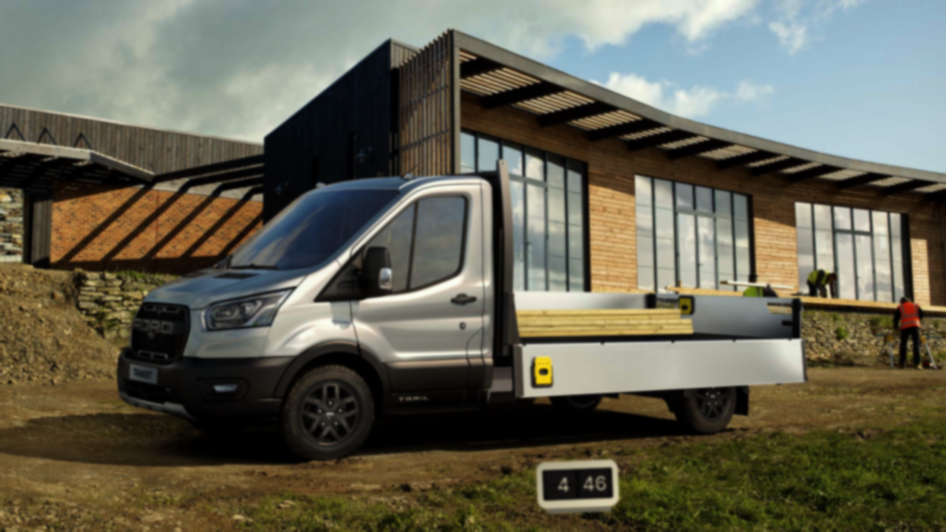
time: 4:46
